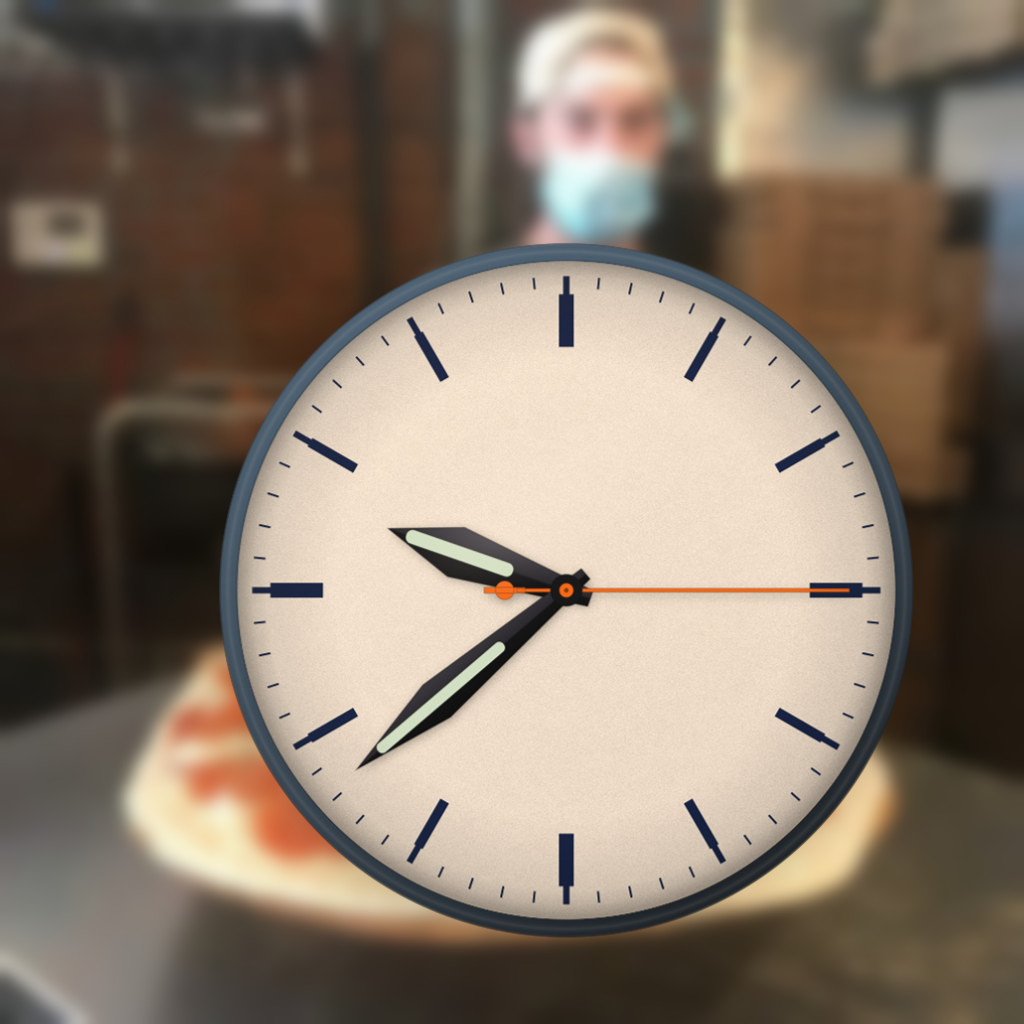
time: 9:38:15
